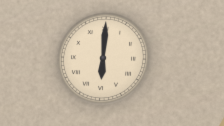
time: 6:00
